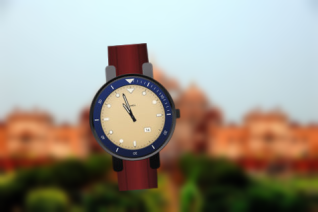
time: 10:57
